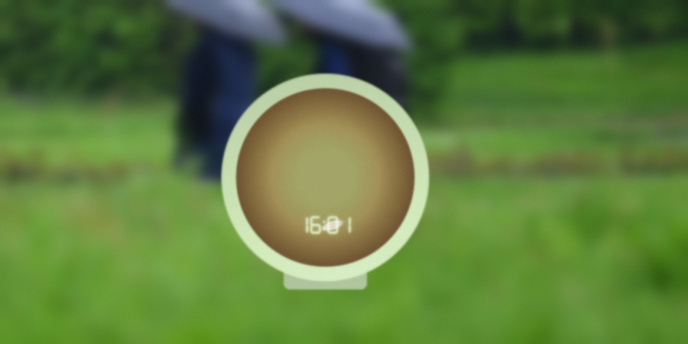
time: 16:01
